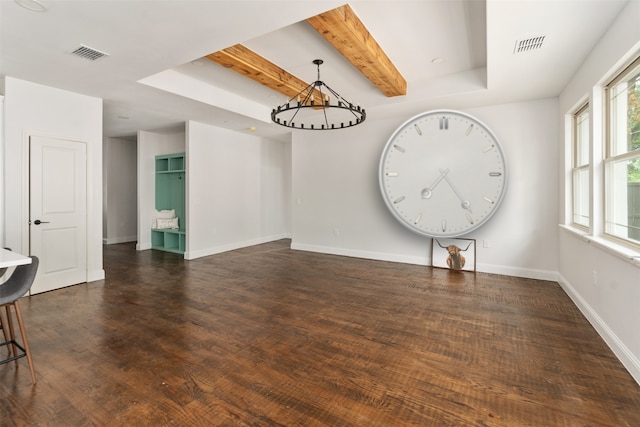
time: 7:24
